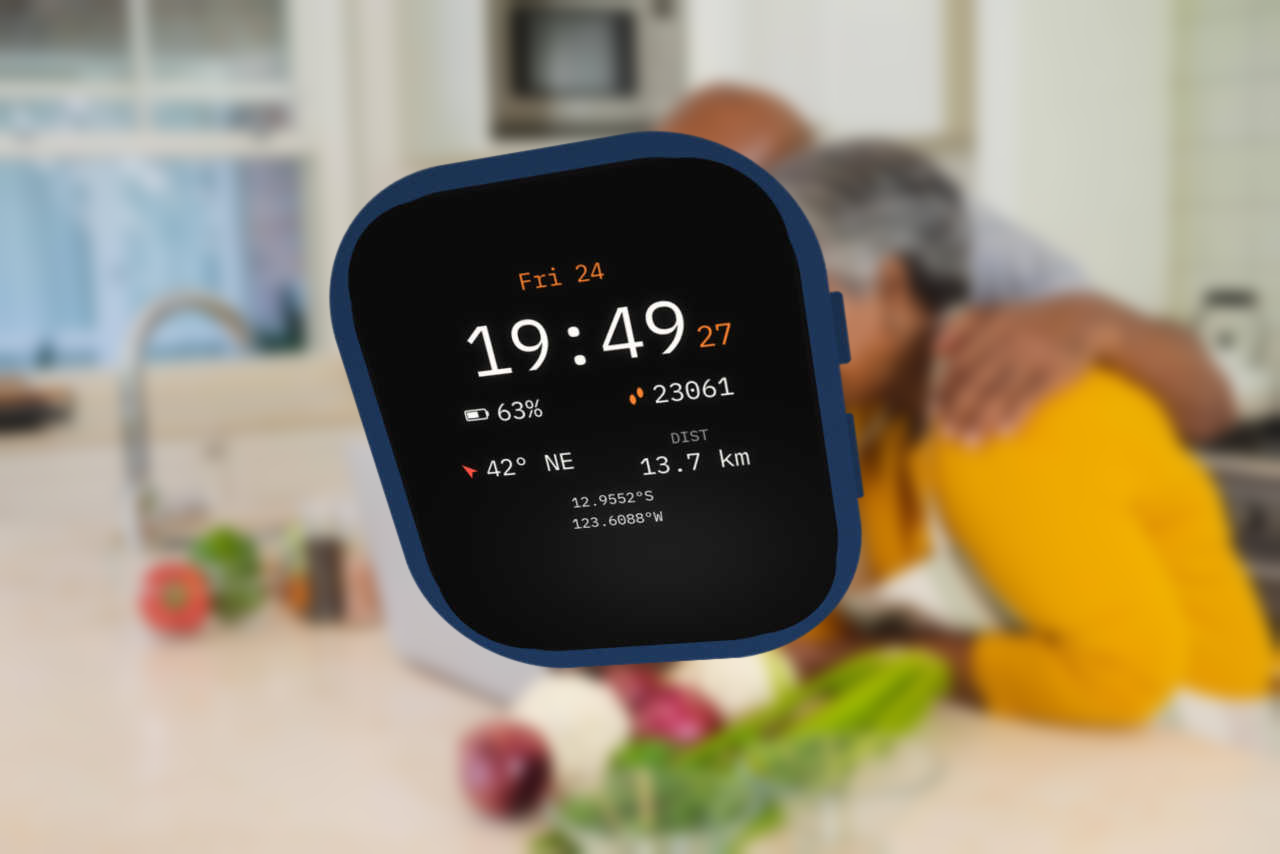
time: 19:49:27
